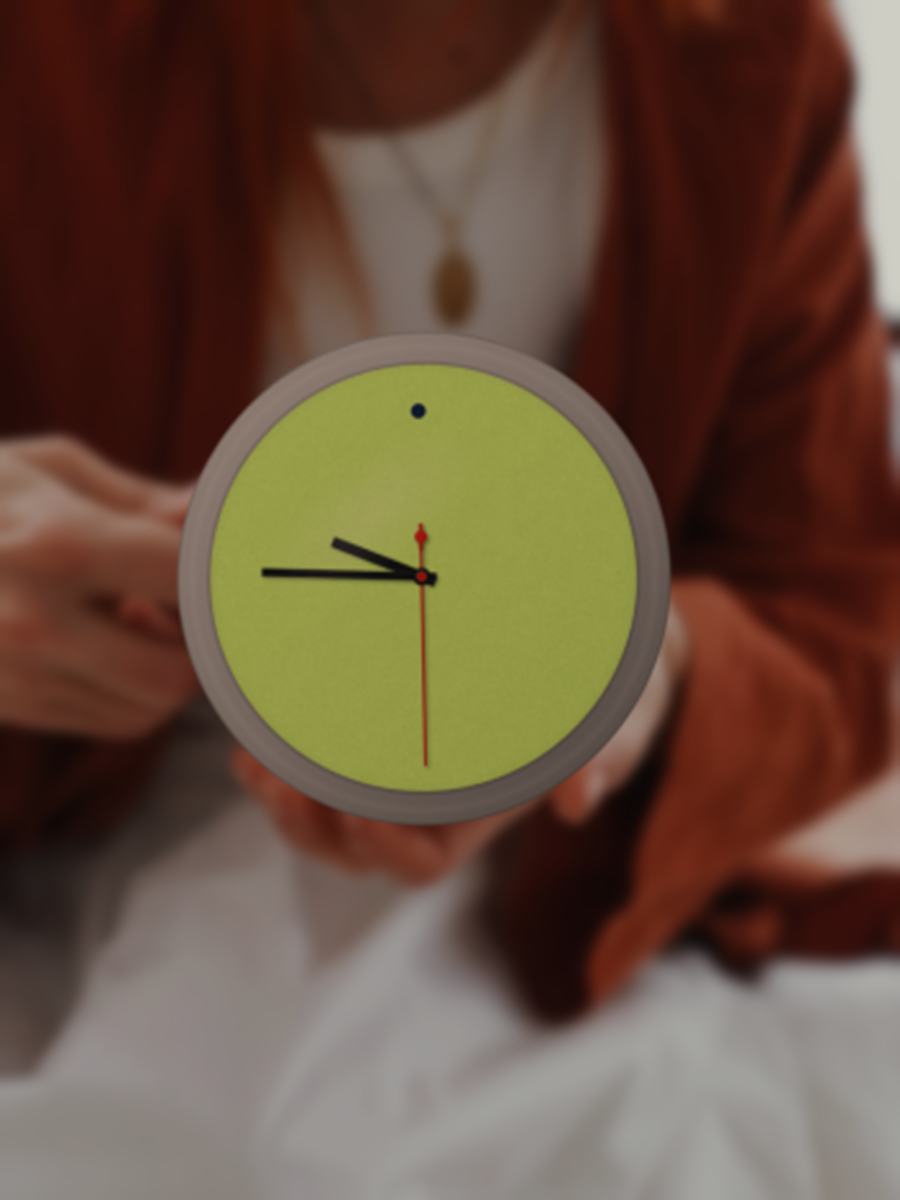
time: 9:45:30
